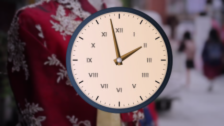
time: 1:58
